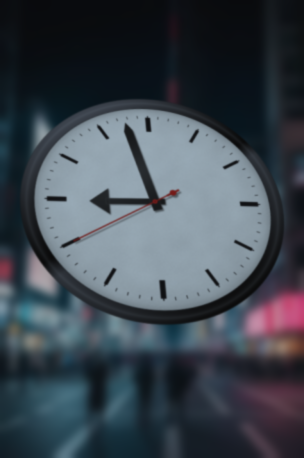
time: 8:57:40
